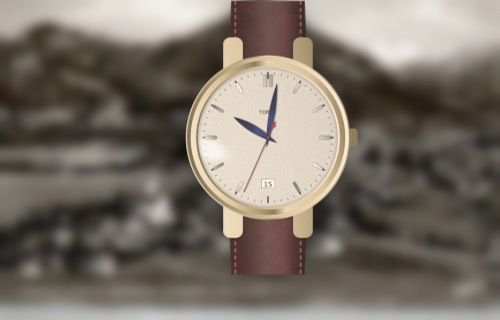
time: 10:01:34
